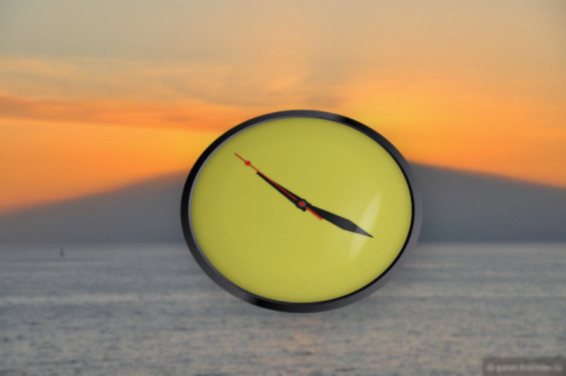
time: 10:19:52
